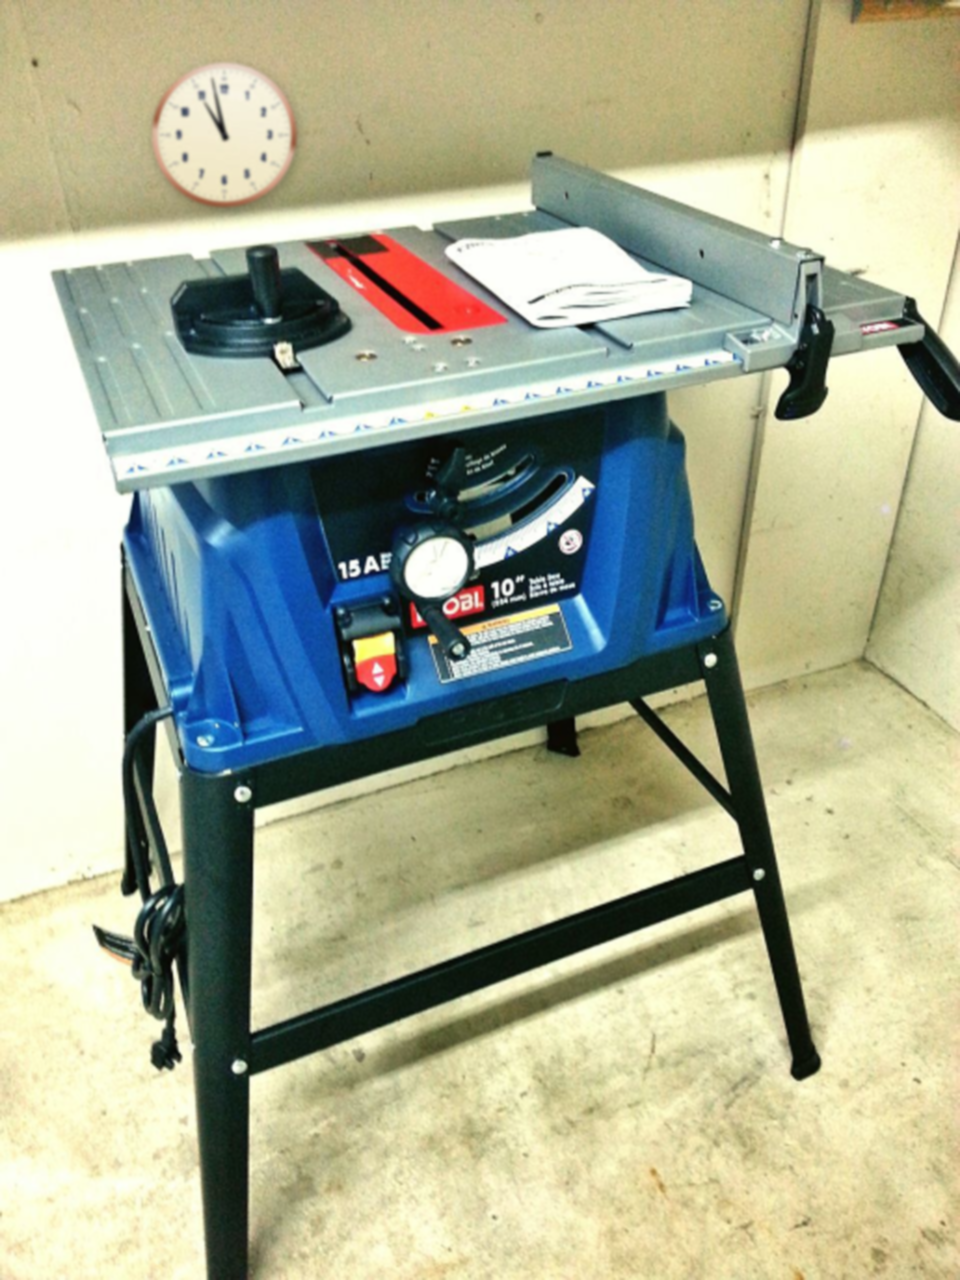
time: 10:58
